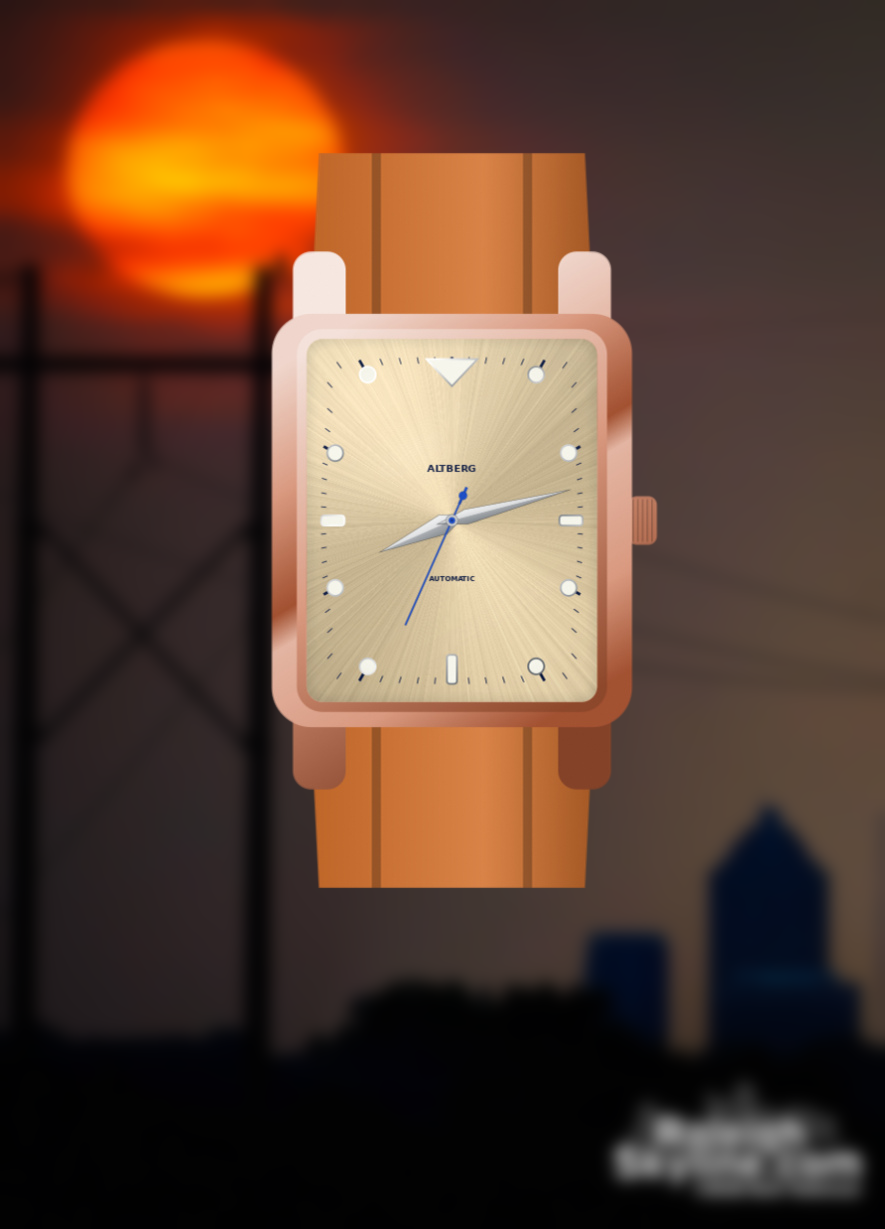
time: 8:12:34
